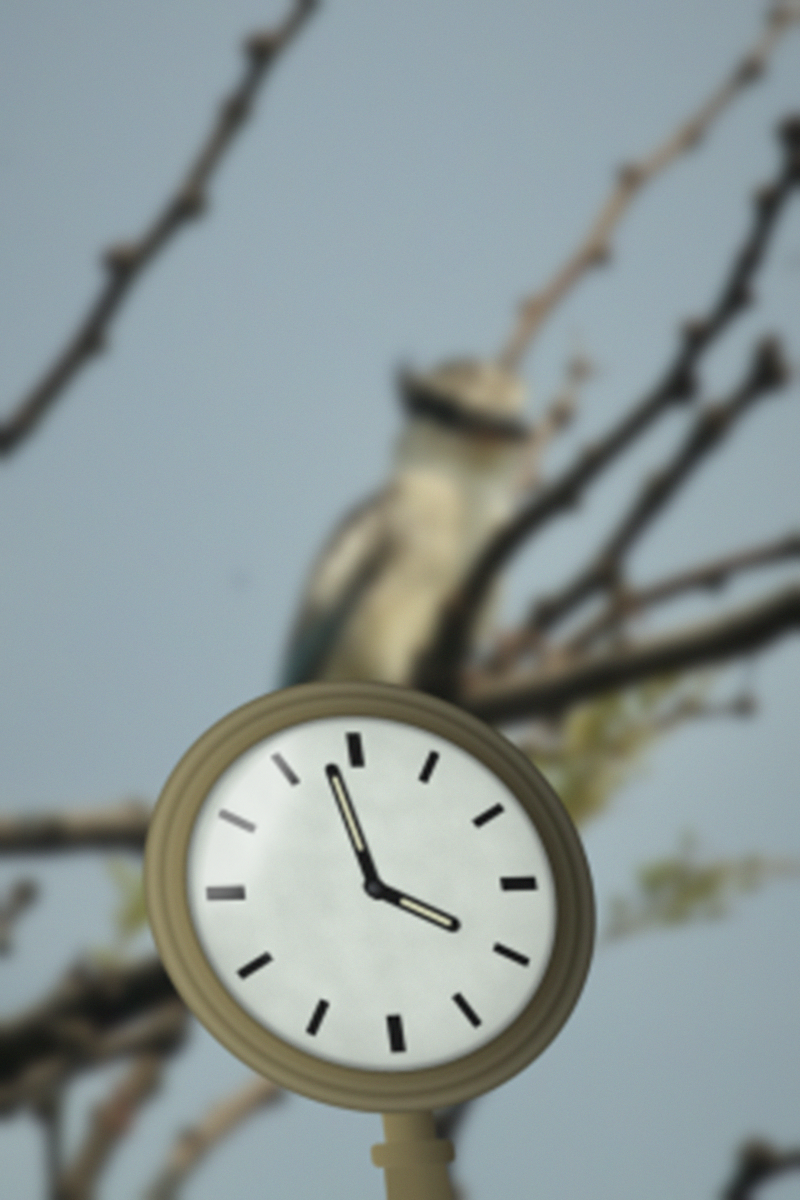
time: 3:58
